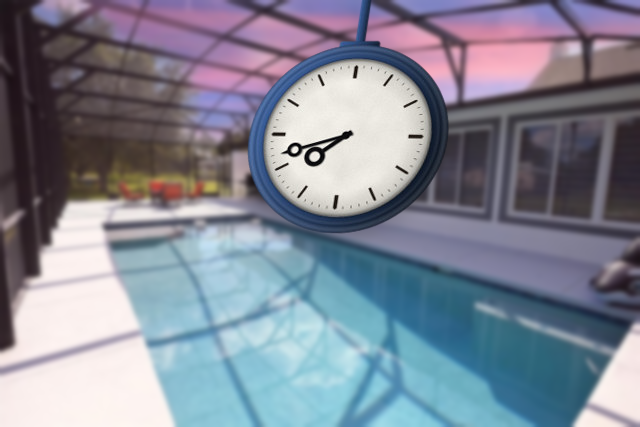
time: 7:42
